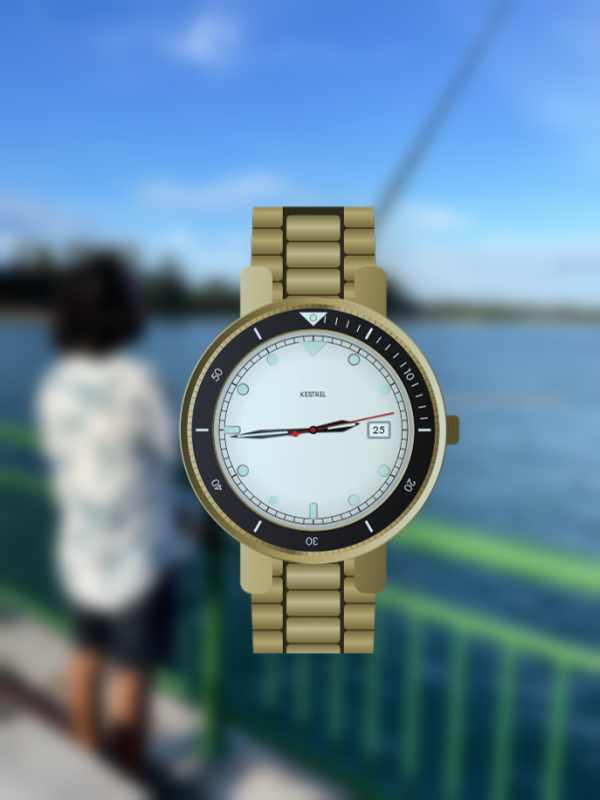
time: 2:44:13
